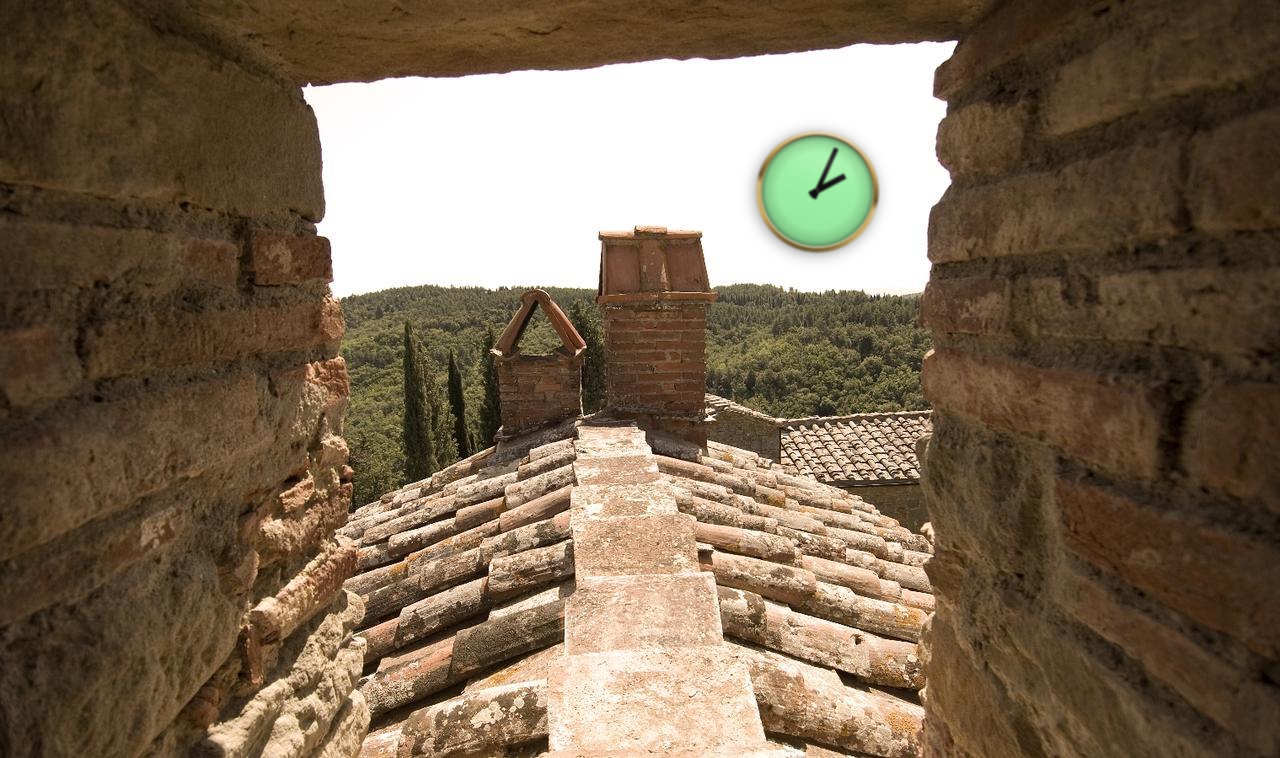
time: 2:04
